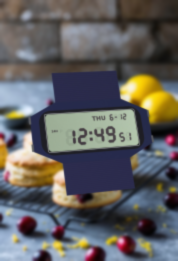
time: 12:49:51
